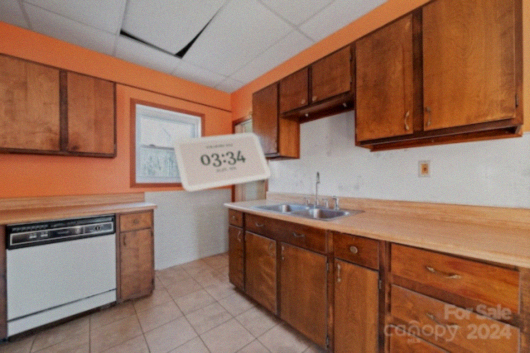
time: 3:34
